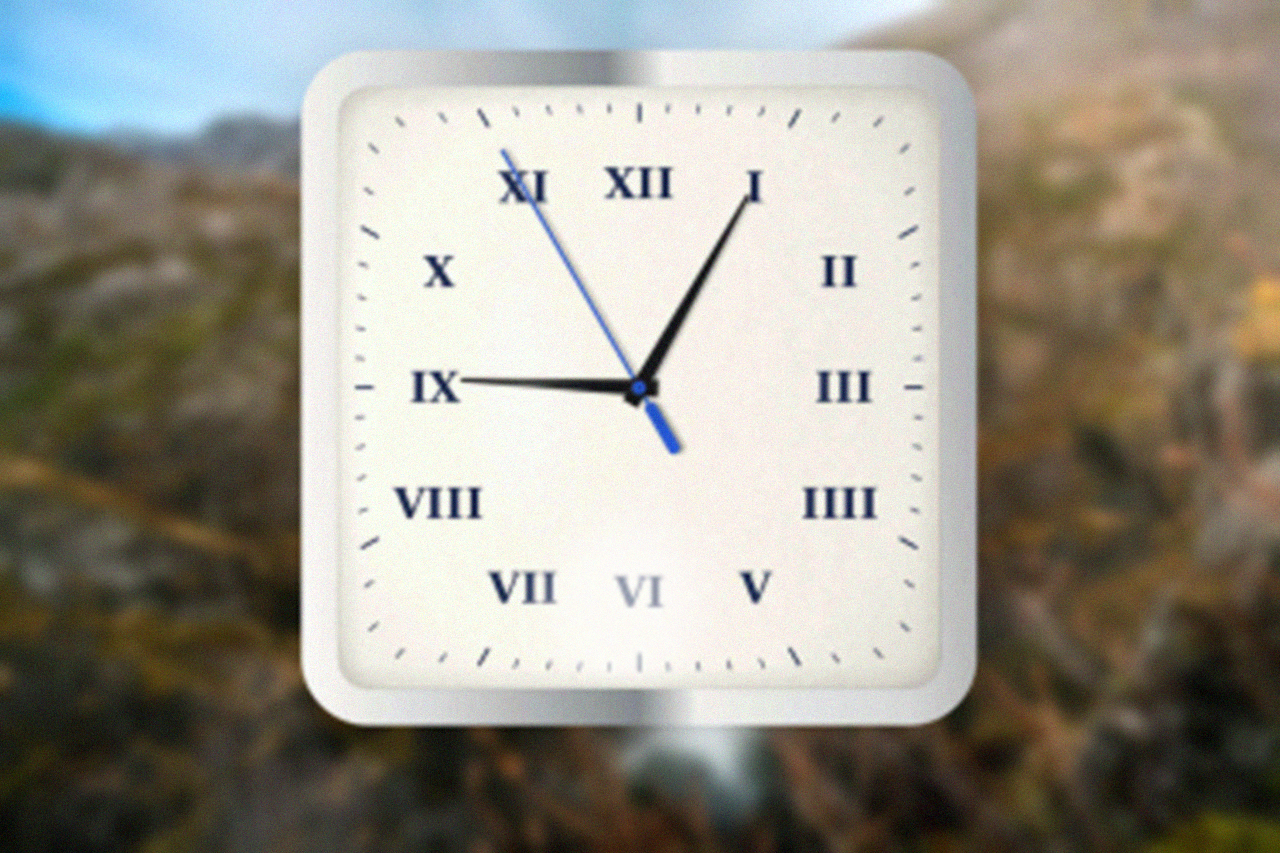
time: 9:04:55
